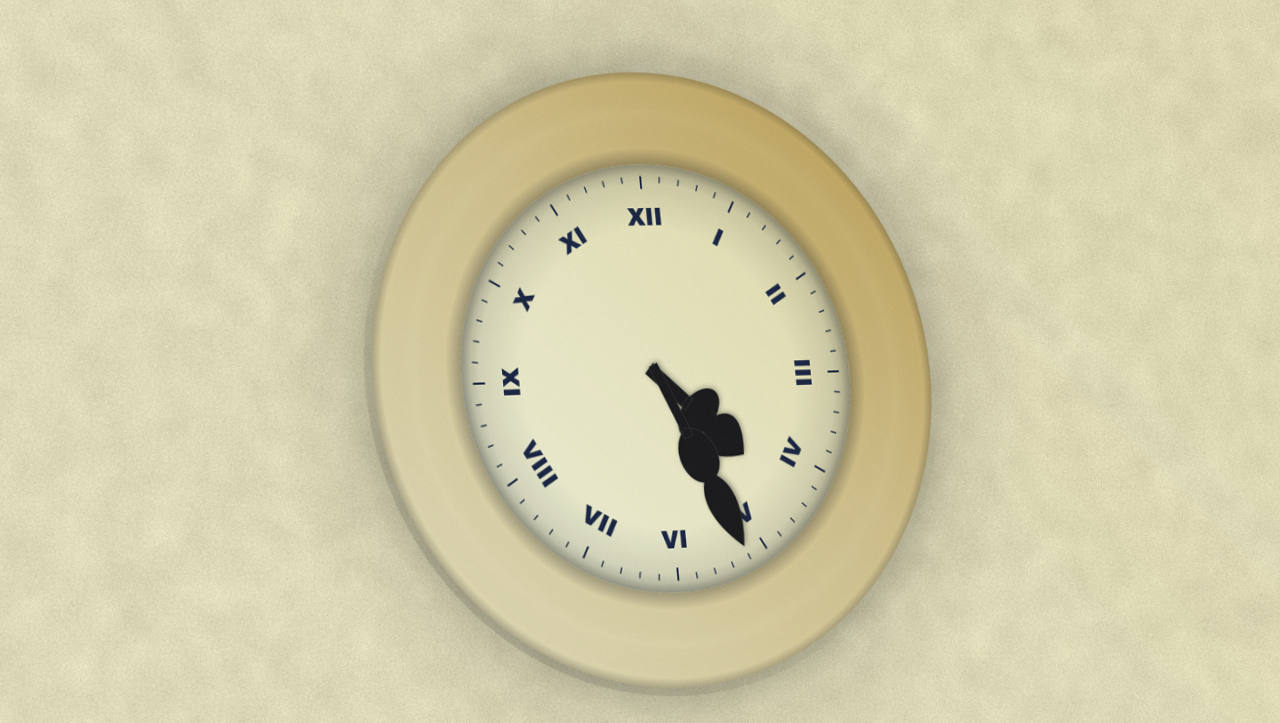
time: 4:26
